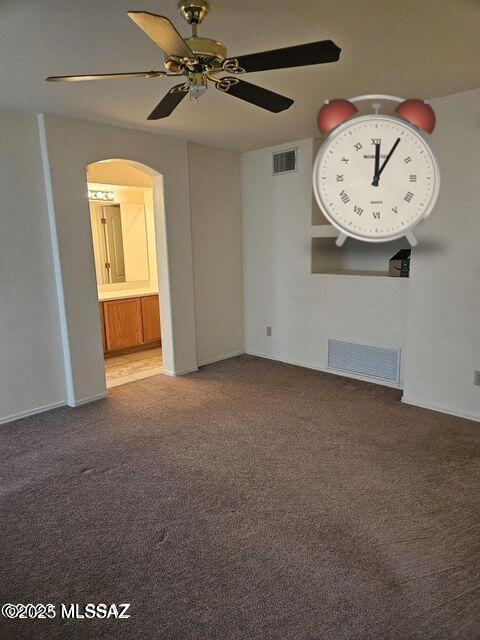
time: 12:05
